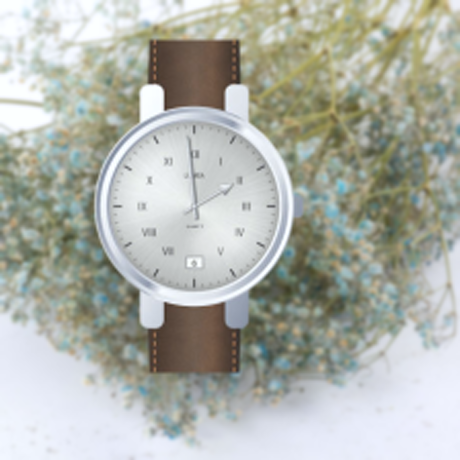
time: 1:59
